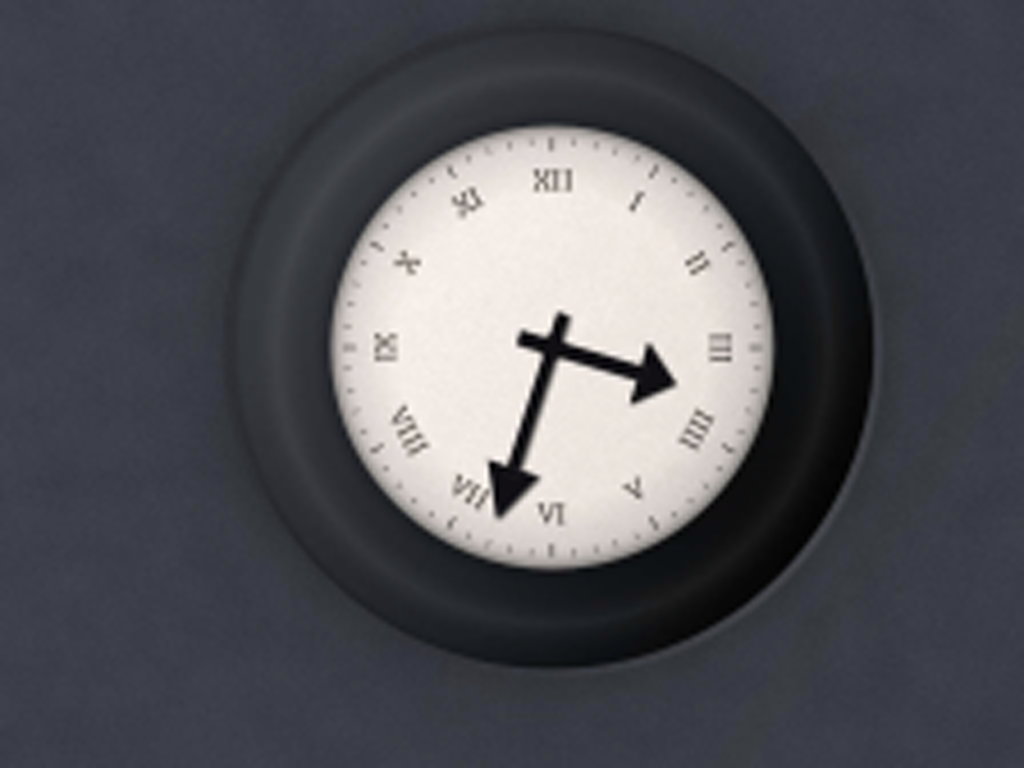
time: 3:33
